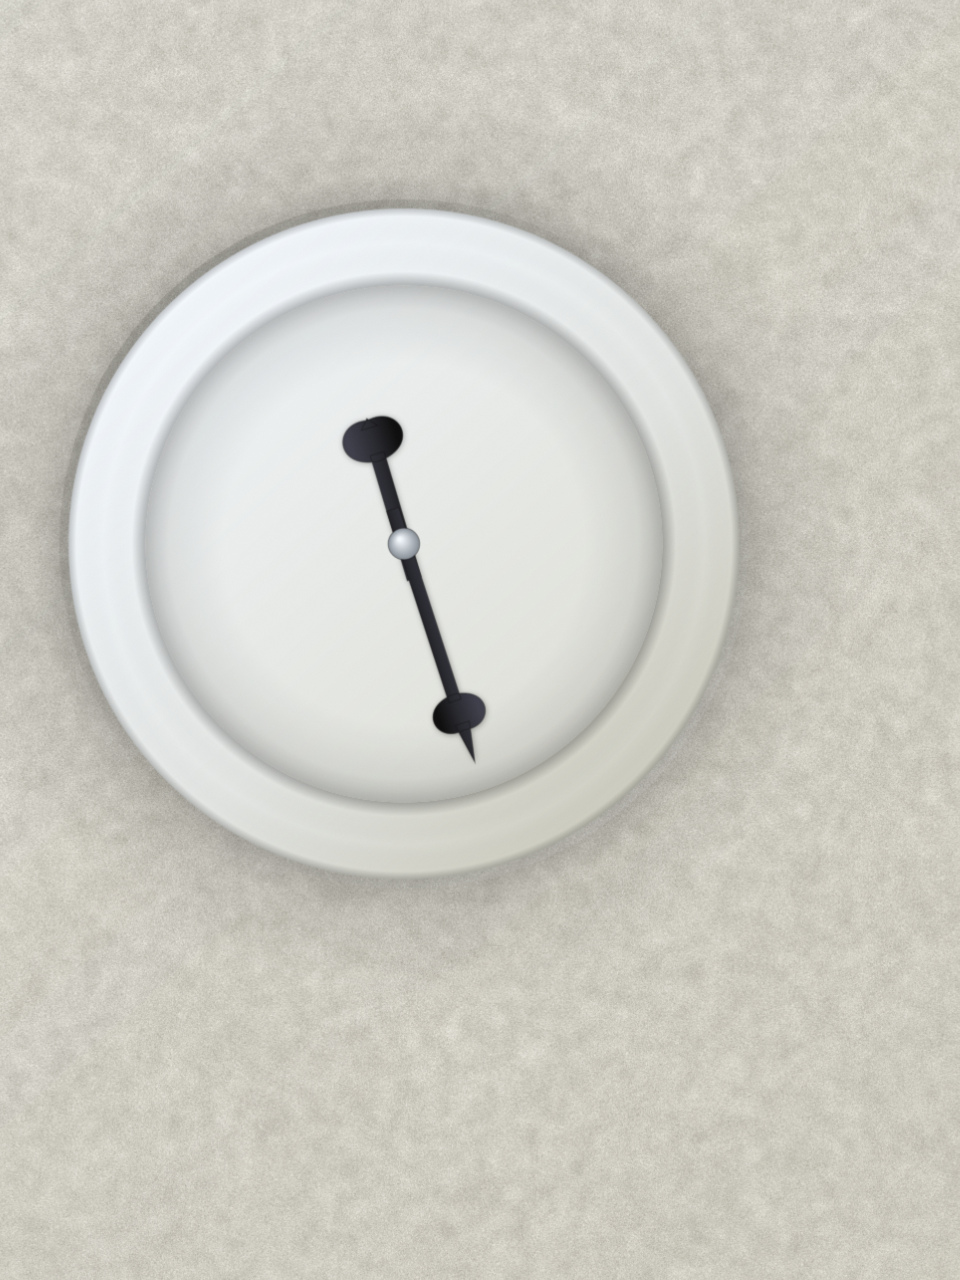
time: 11:27
